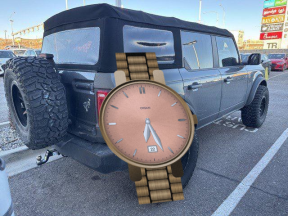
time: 6:27
